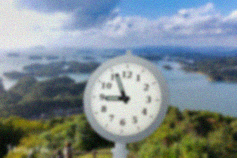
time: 8:56
